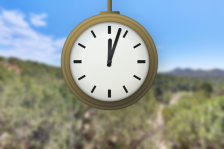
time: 12:03
